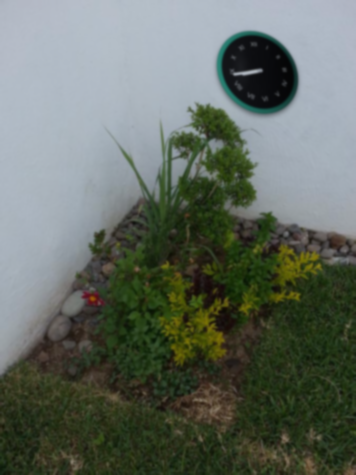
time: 8:44
